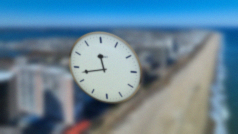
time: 11:43
